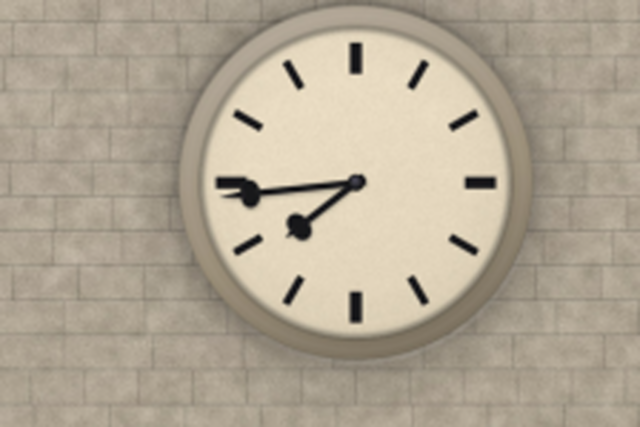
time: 7:44
